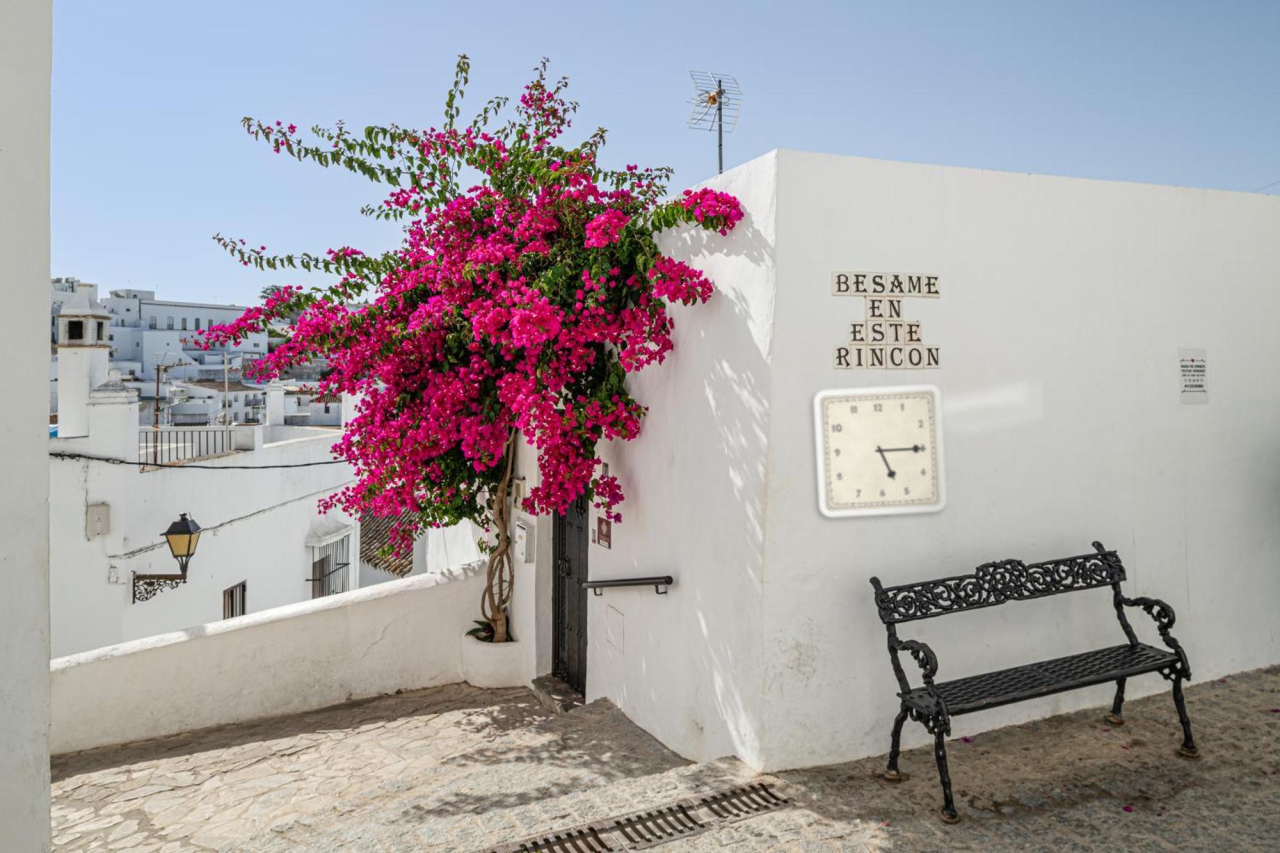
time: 5:15
